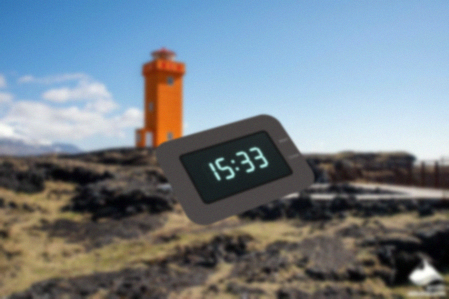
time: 15:33
